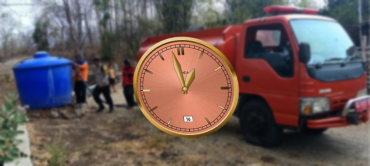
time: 12:58
